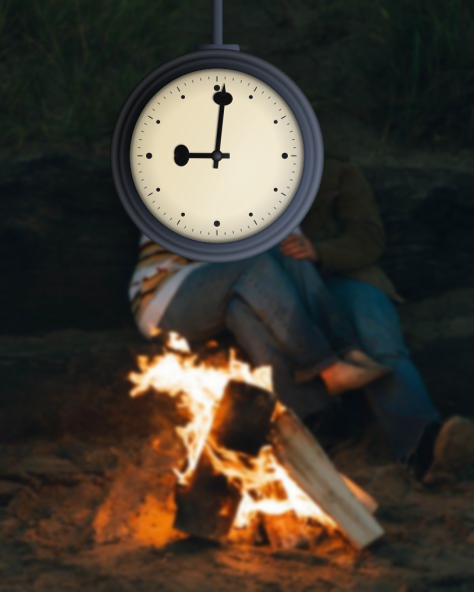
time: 9:01
